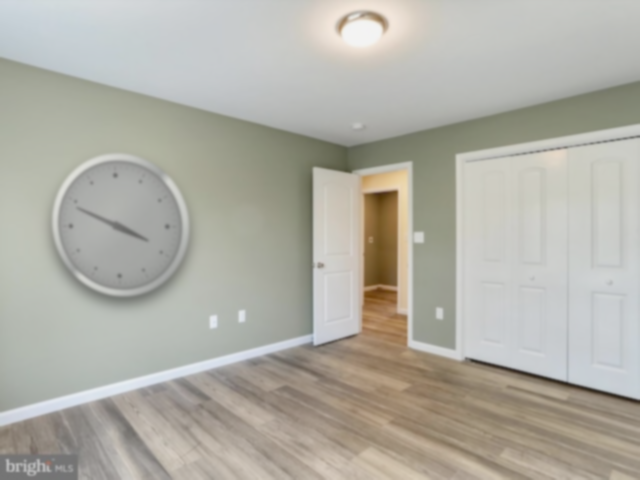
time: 3:49
